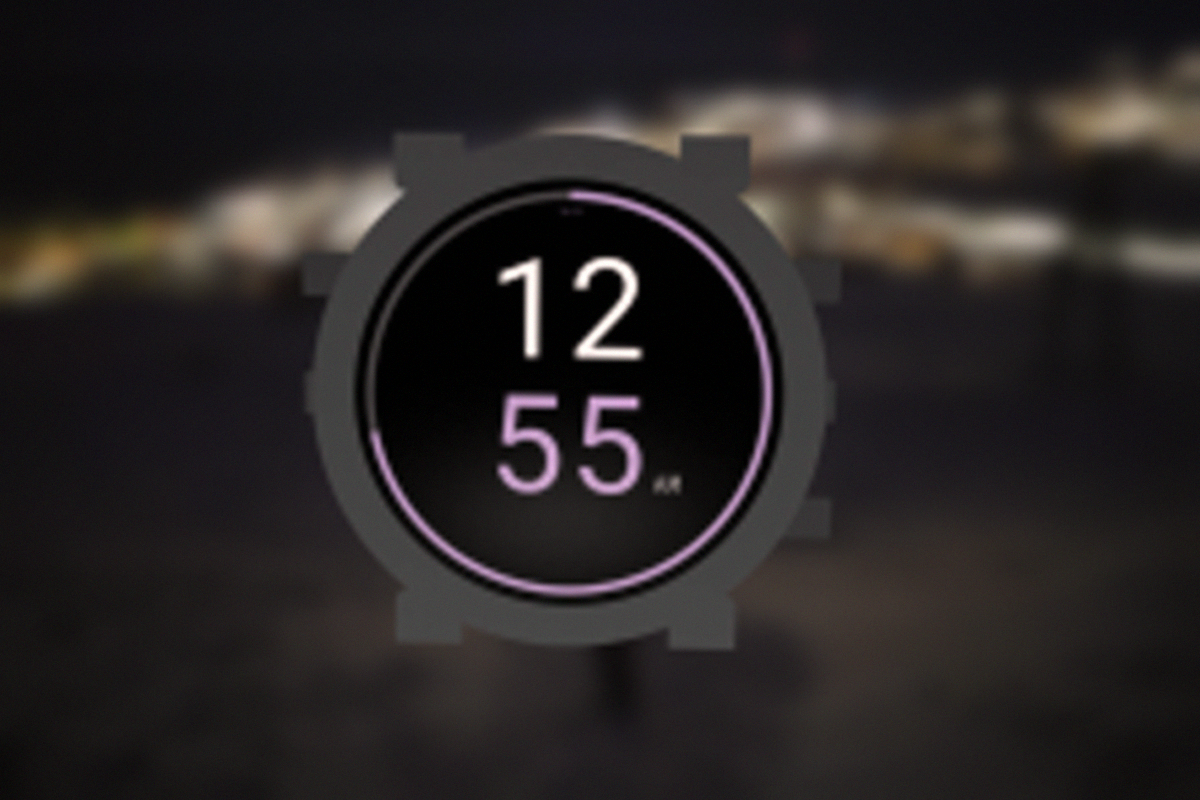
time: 12:55
